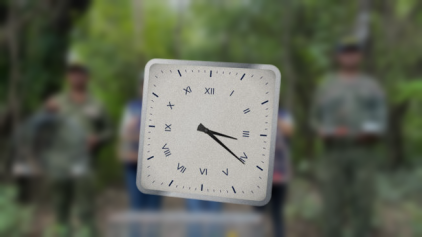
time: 3:21
